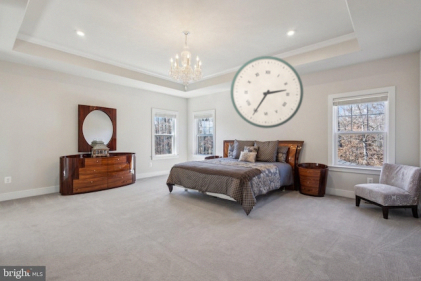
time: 2:35
